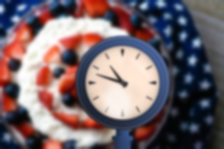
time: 10:48
